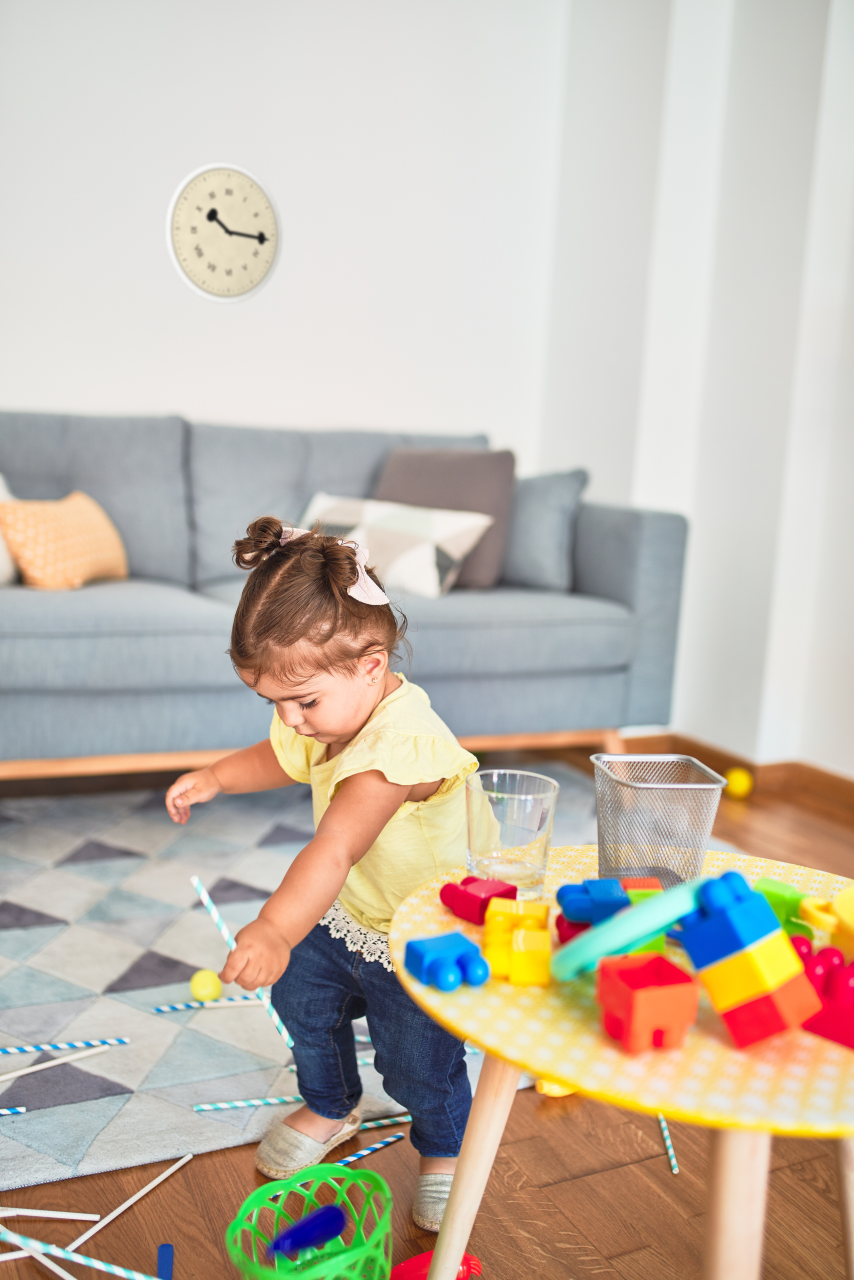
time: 10:16
